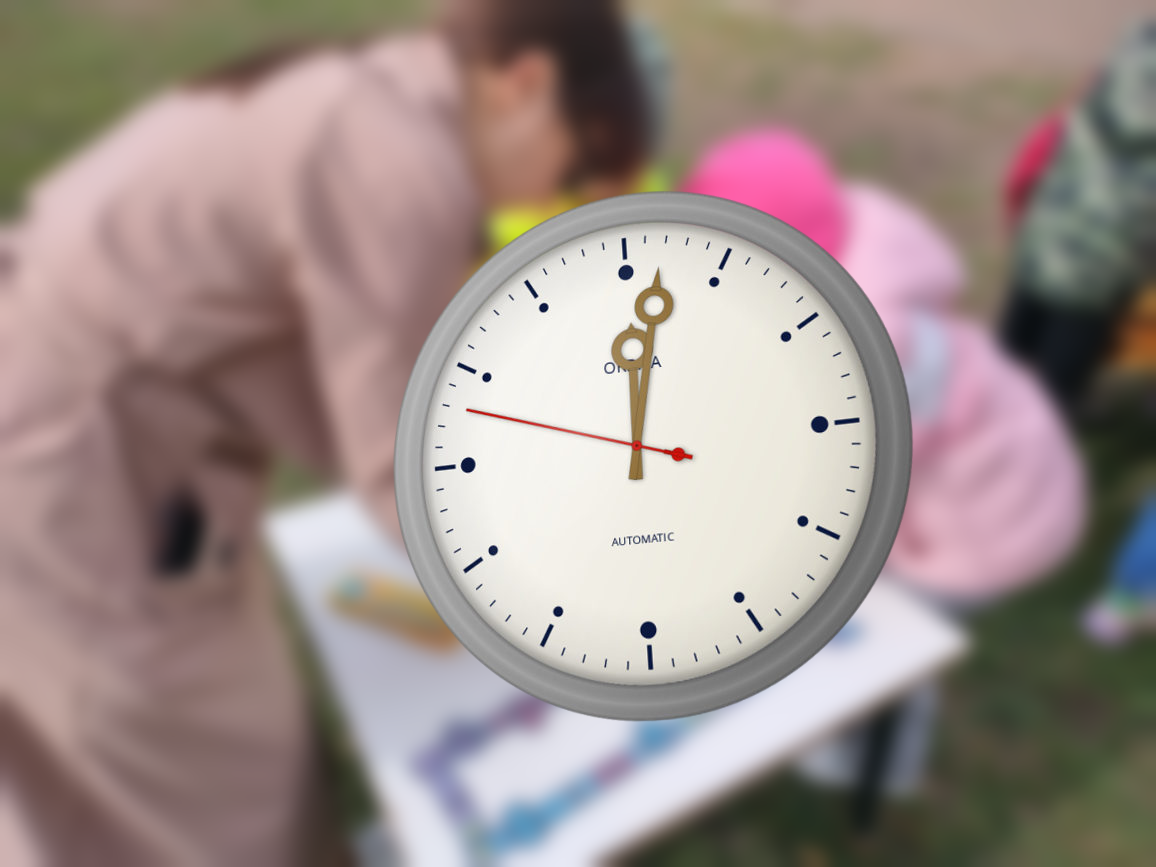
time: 12:01:48
